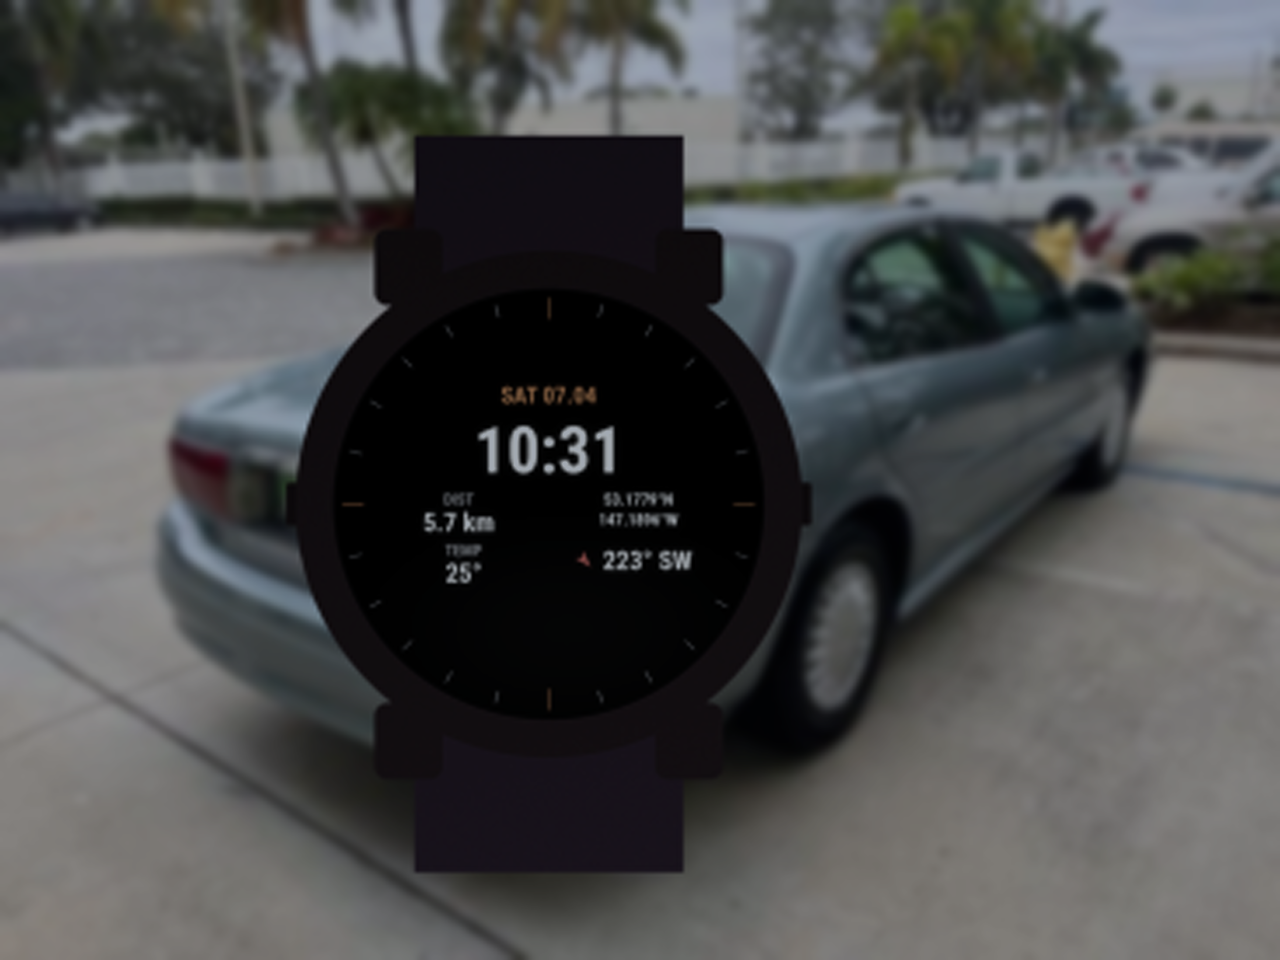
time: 10:31
